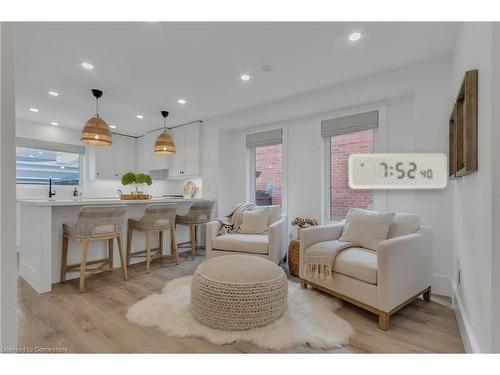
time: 7:52
